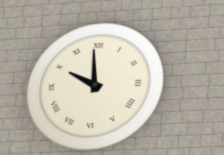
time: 9:59
